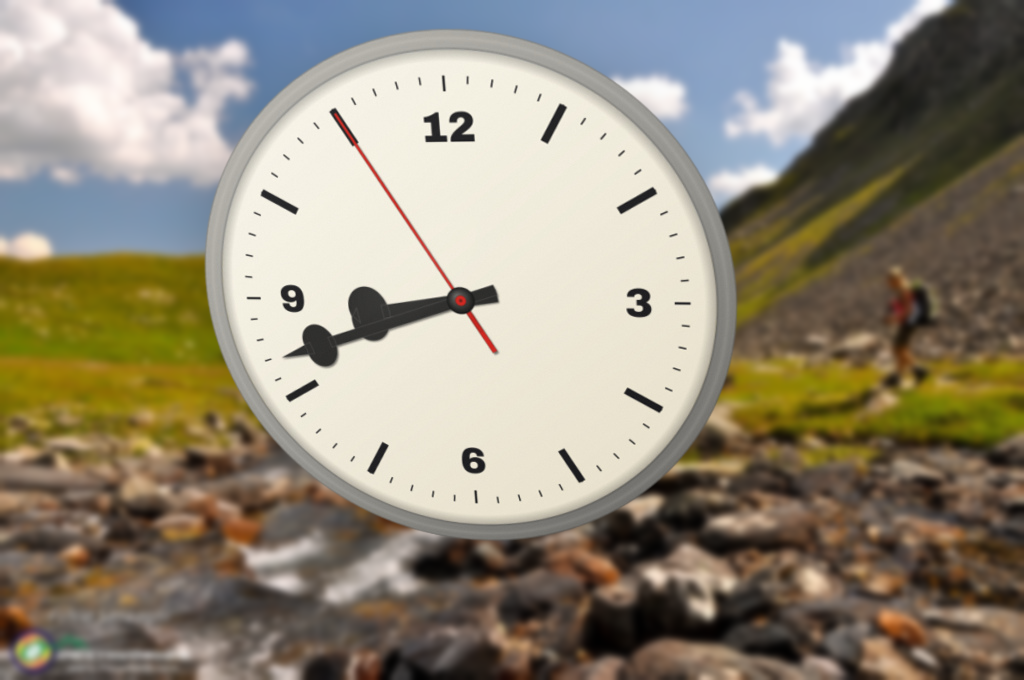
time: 8:41:55
